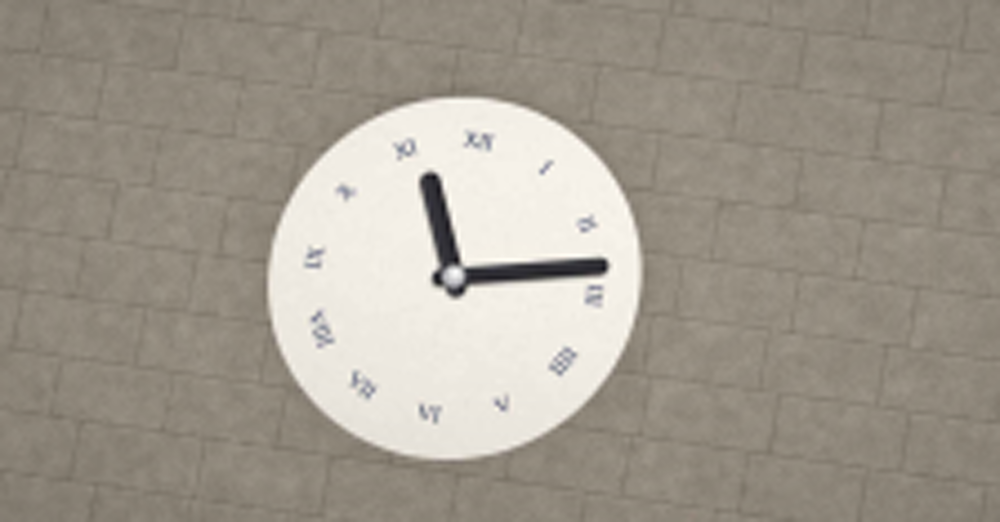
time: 11:13
